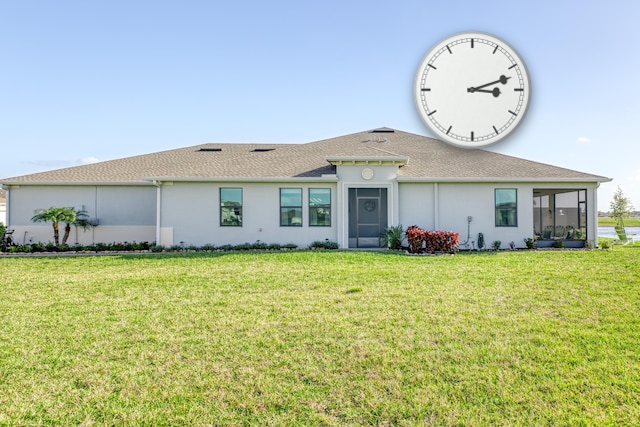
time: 3:12
